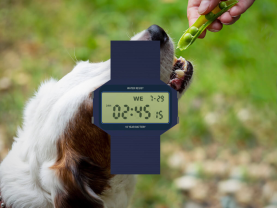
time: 2:45:15
